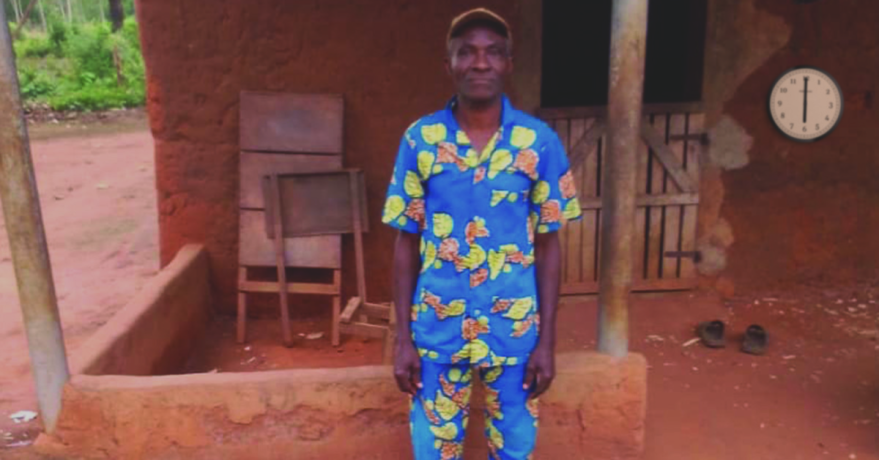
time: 6:00
